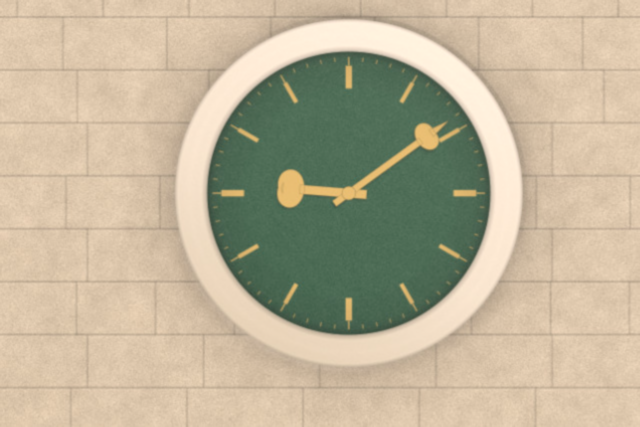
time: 9:09
